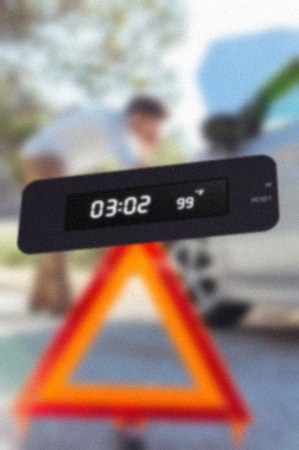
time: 3:02
